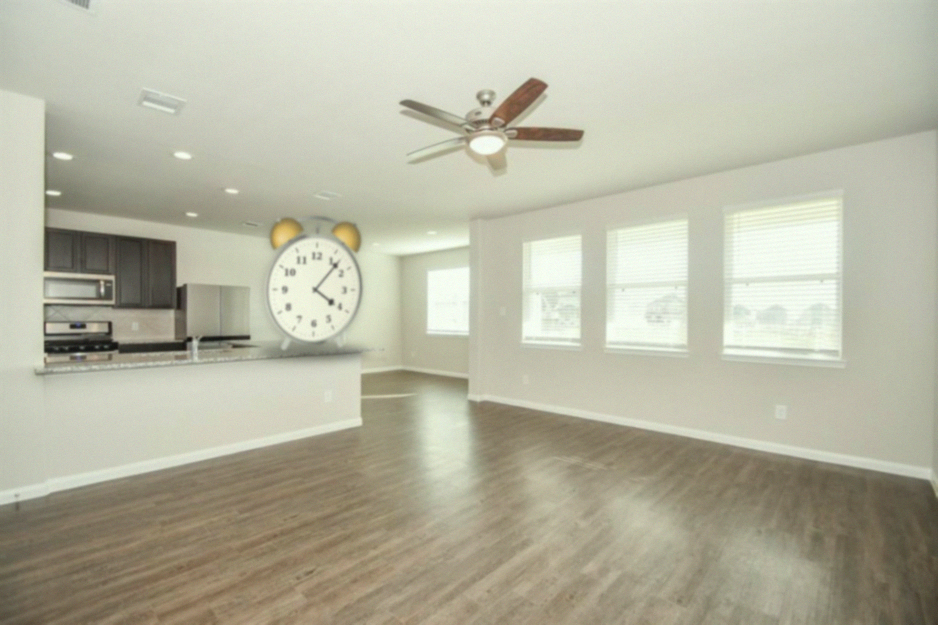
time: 4:07
